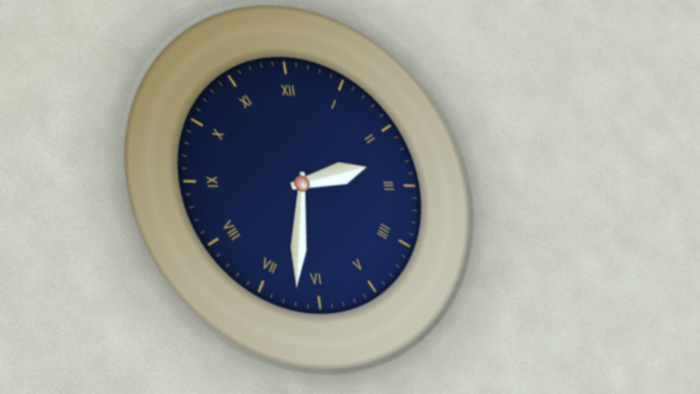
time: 2:32
